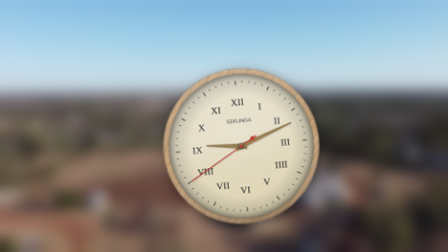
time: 9:11:40
